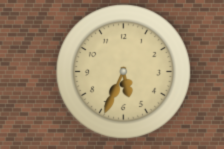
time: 5:34
